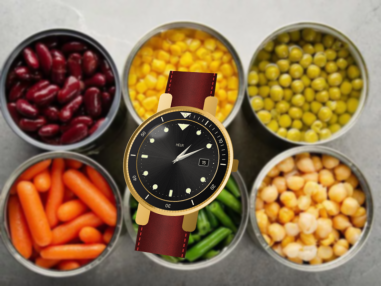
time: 1:10
